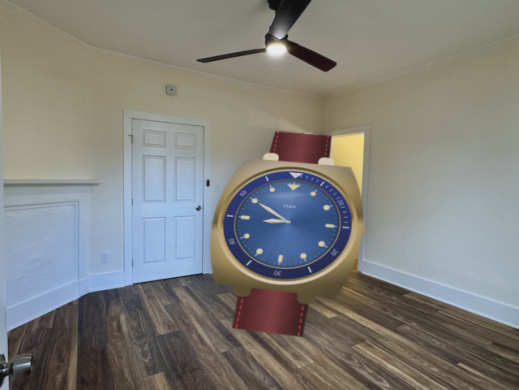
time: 8:50
